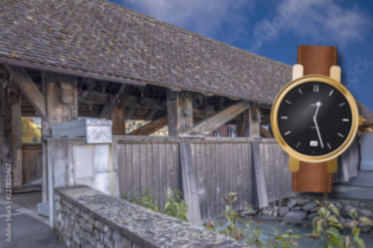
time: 12:27
